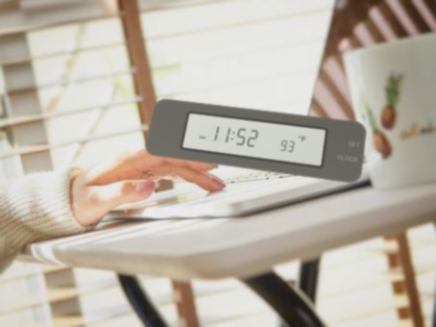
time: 11:52
